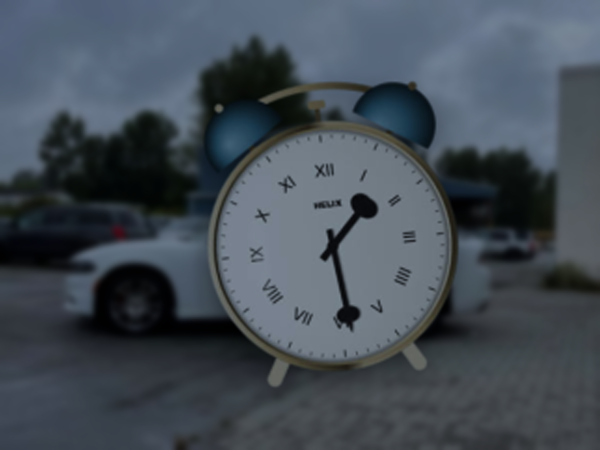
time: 1:29
